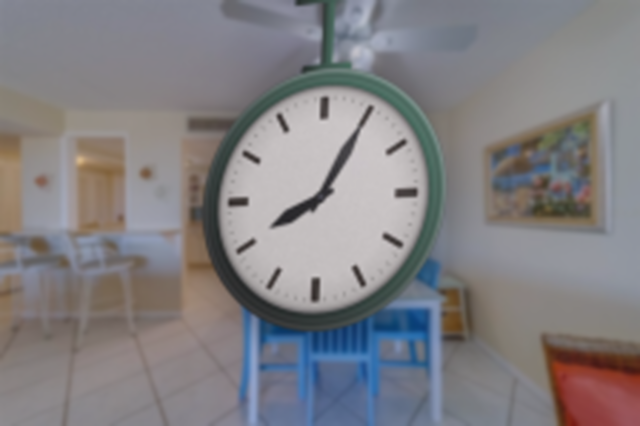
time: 8:05
